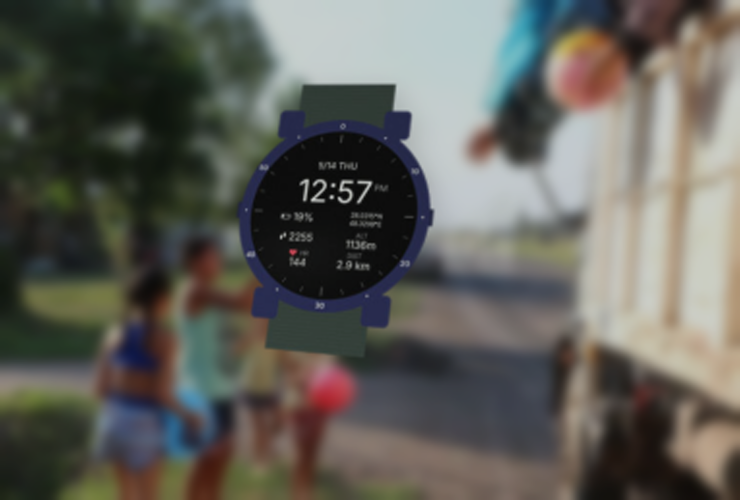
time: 12:57
